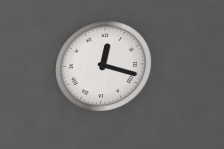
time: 12:18
